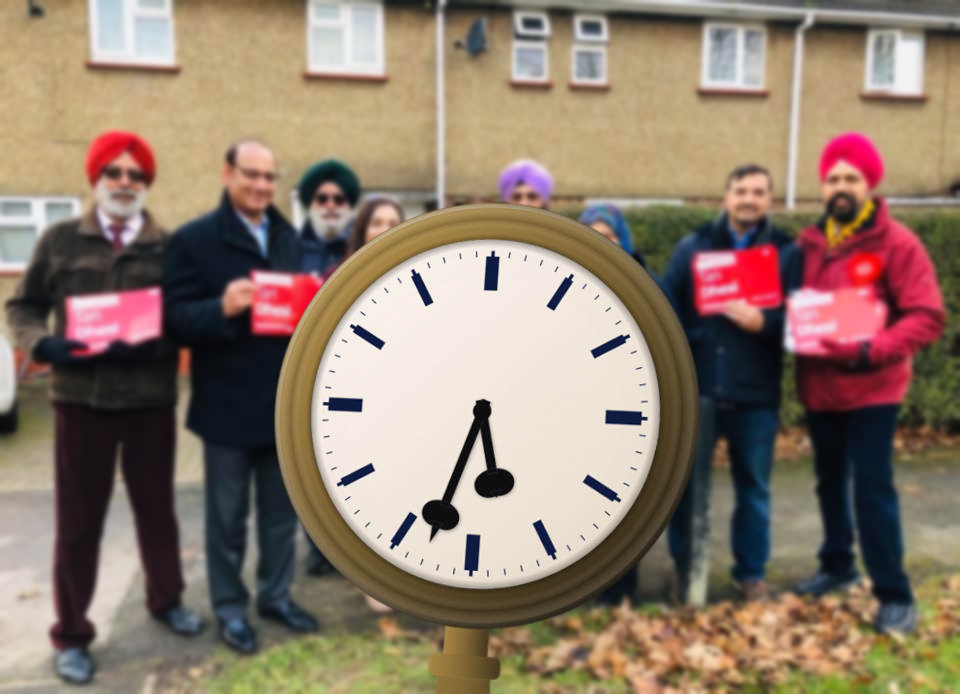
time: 5:33
